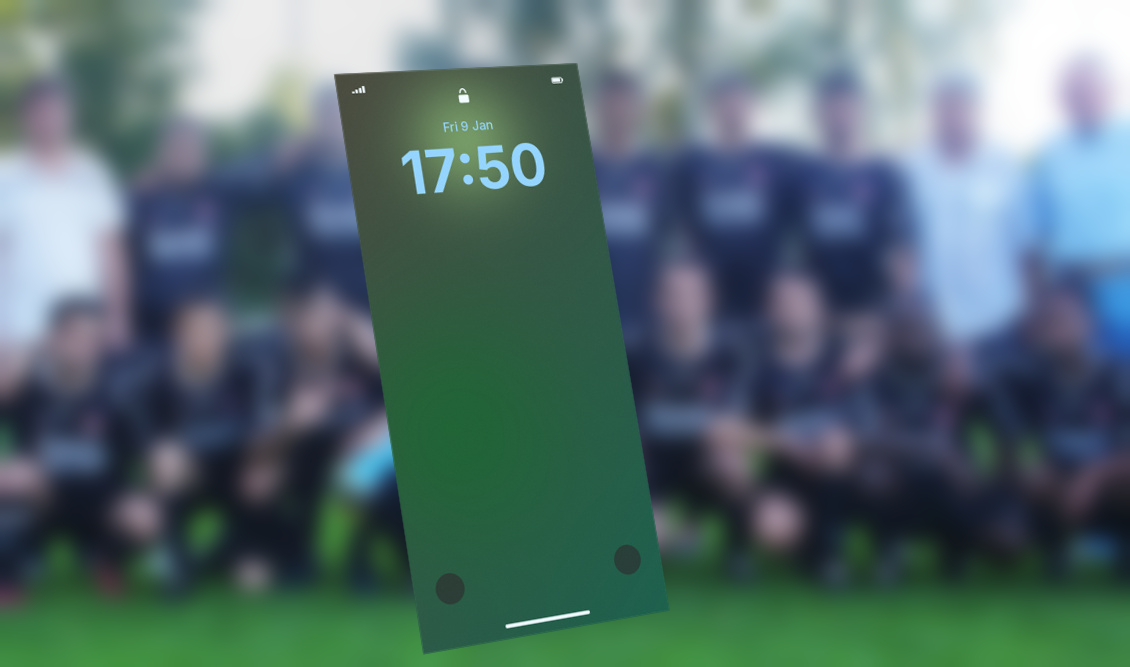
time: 17:50
